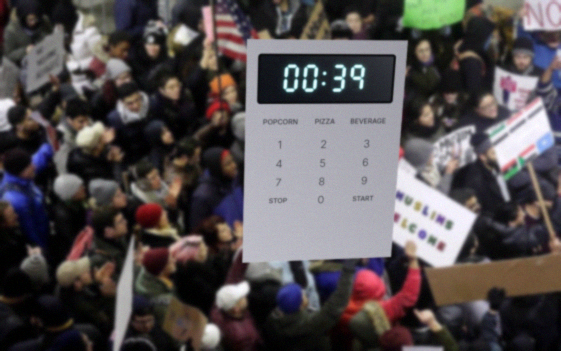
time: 0:39
